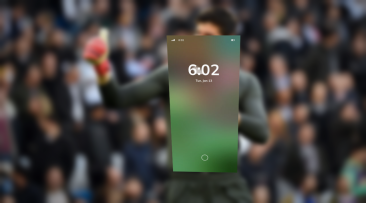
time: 6:02
